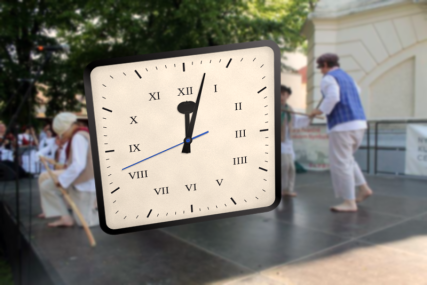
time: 12:02:42
